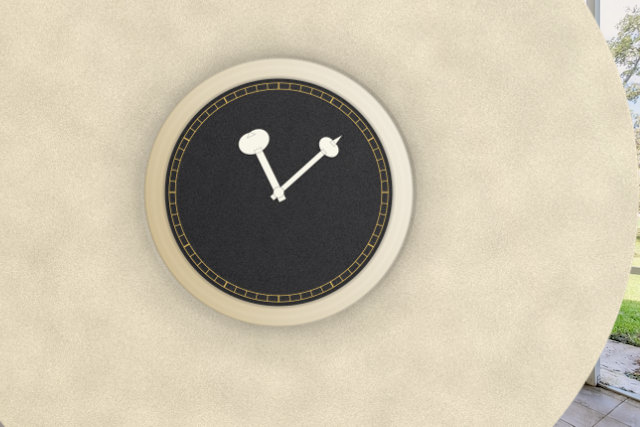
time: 11:08
